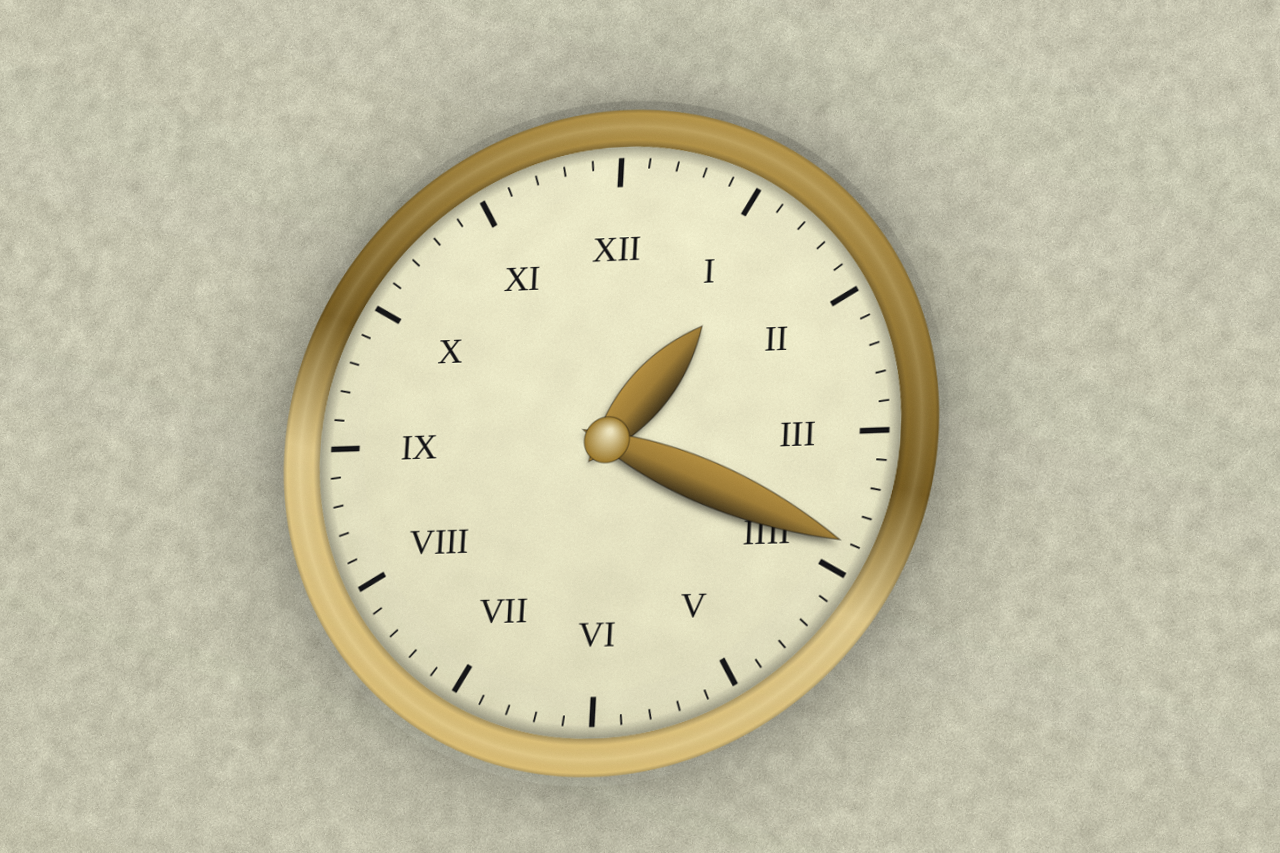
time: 1:19
